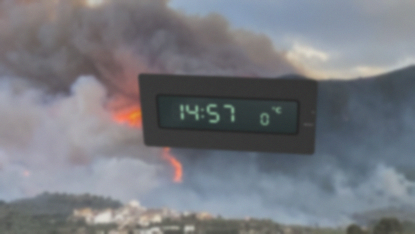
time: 14:57
